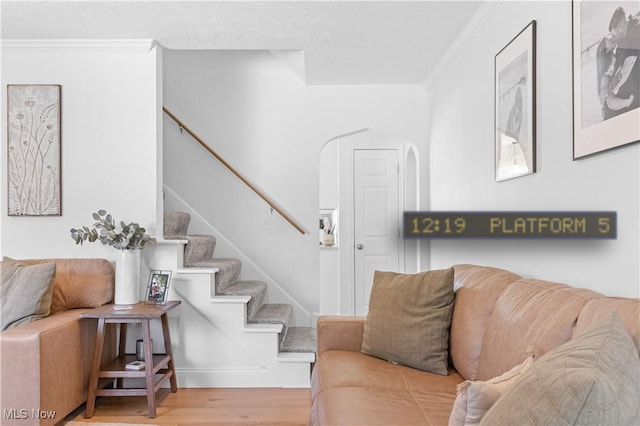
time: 12:19
